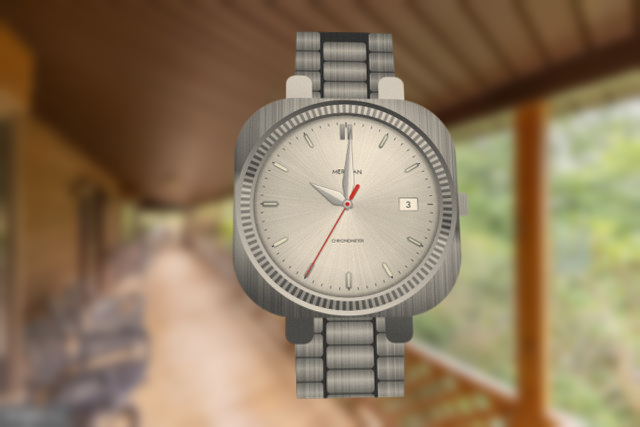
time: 10:00:35
